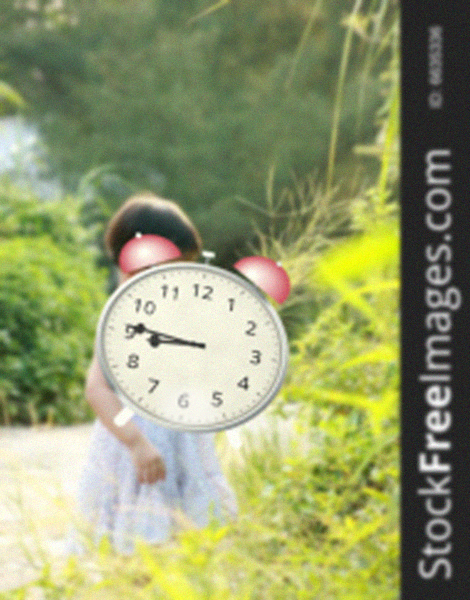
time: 8:46
